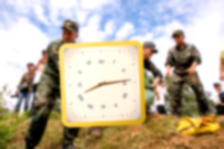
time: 8:14
